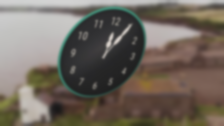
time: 12:05
